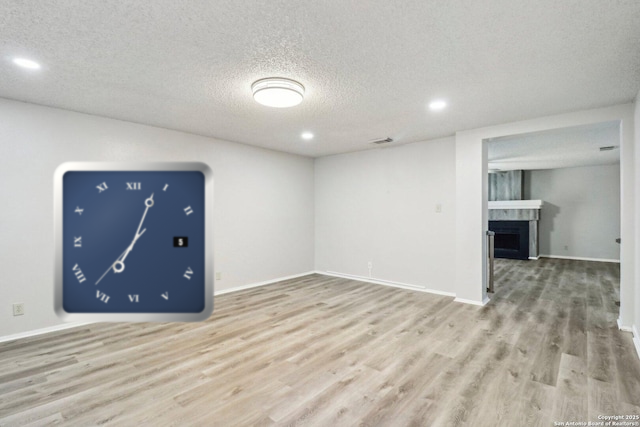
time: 7:03:37
